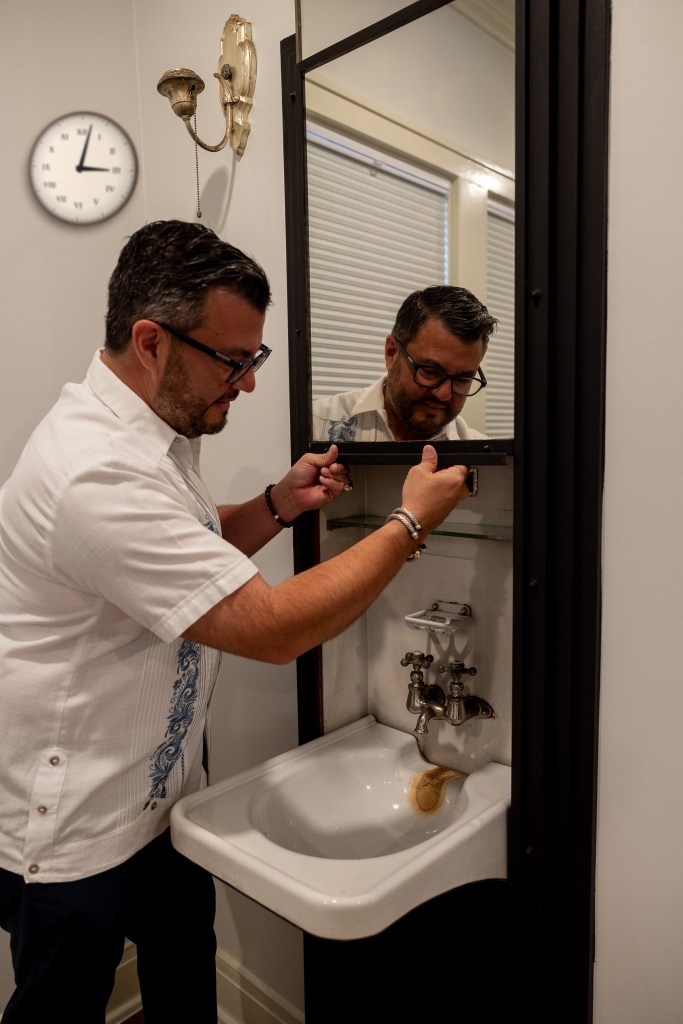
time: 3:02
